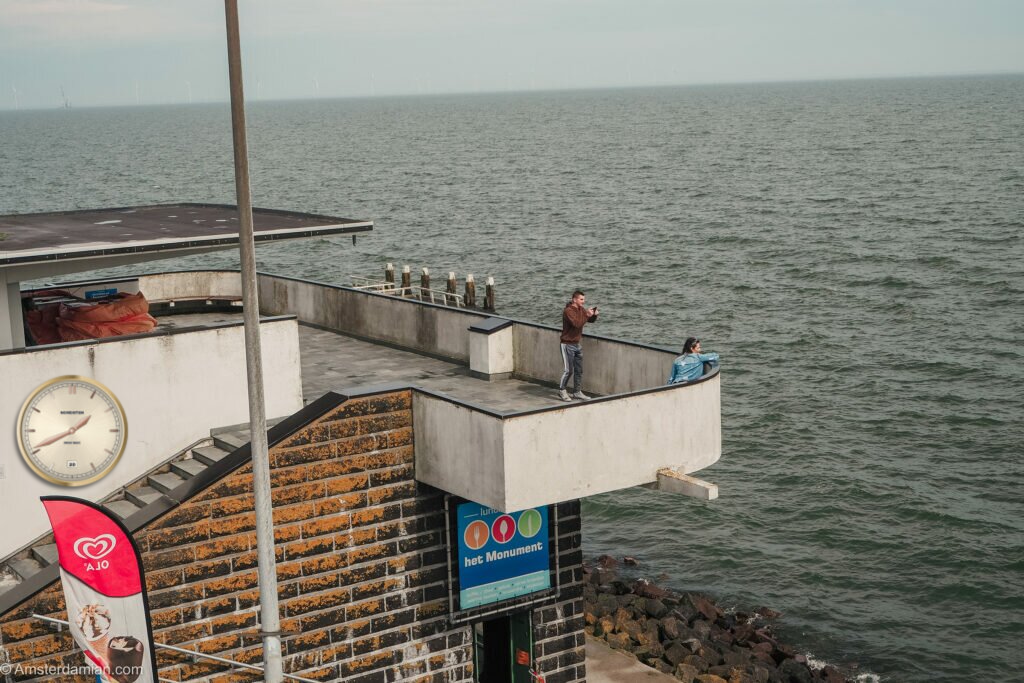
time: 1:41
